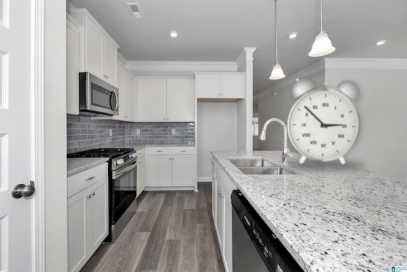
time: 2:52
